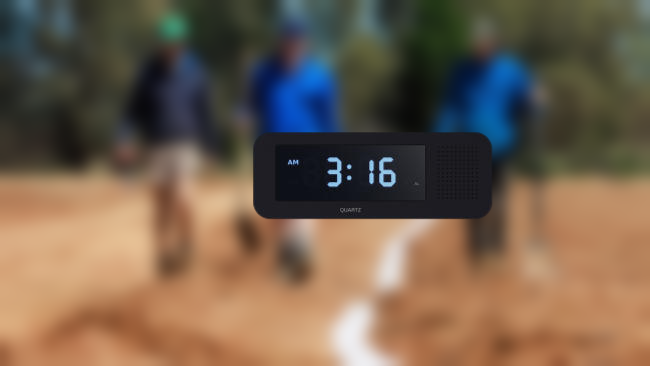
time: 3:16
